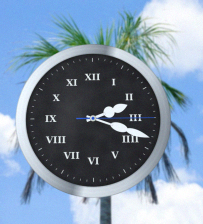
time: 2:18:15
